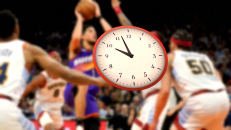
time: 9:57
